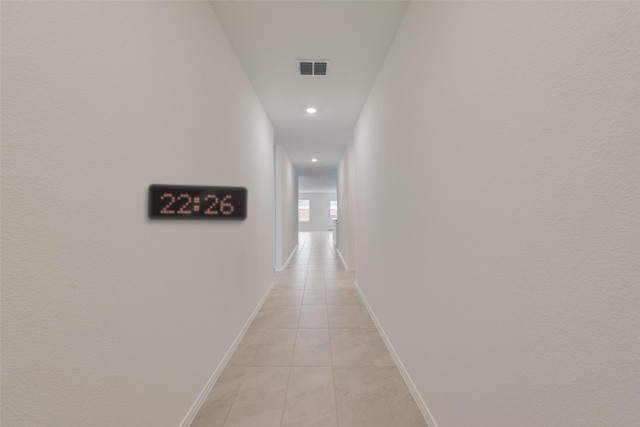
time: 22:26
